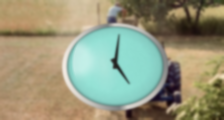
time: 5:01
